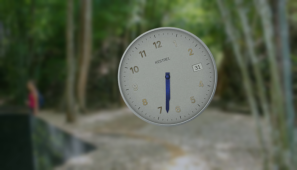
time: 6:33
